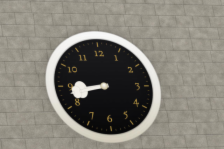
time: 8:43
